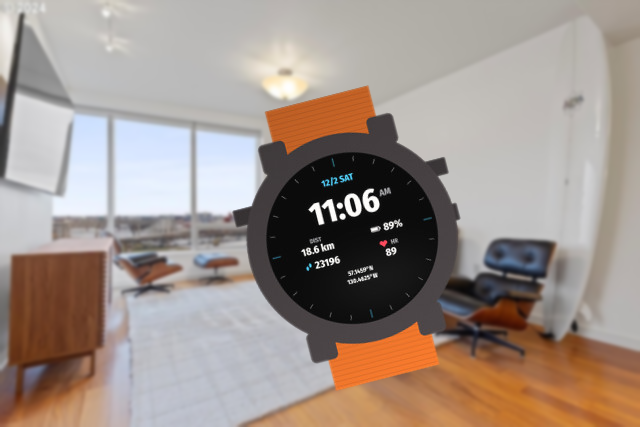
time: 11:06
